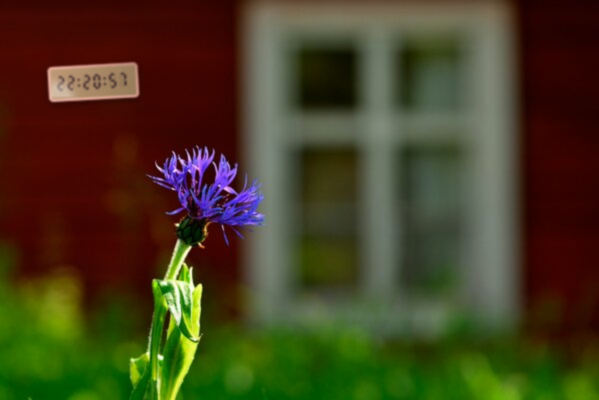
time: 22:20:57
